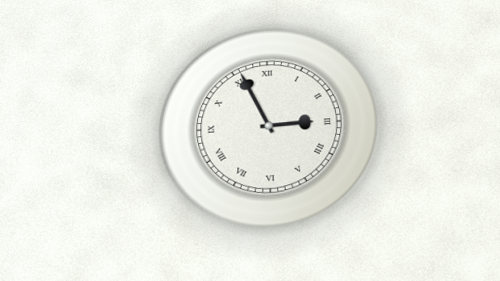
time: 2:56
